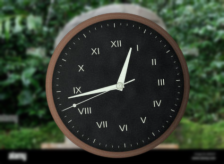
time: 12:43:42
